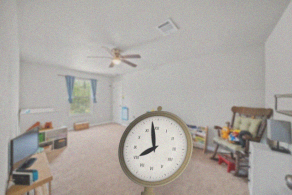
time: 7:58
